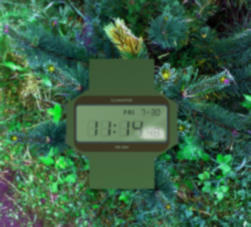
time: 11:14
